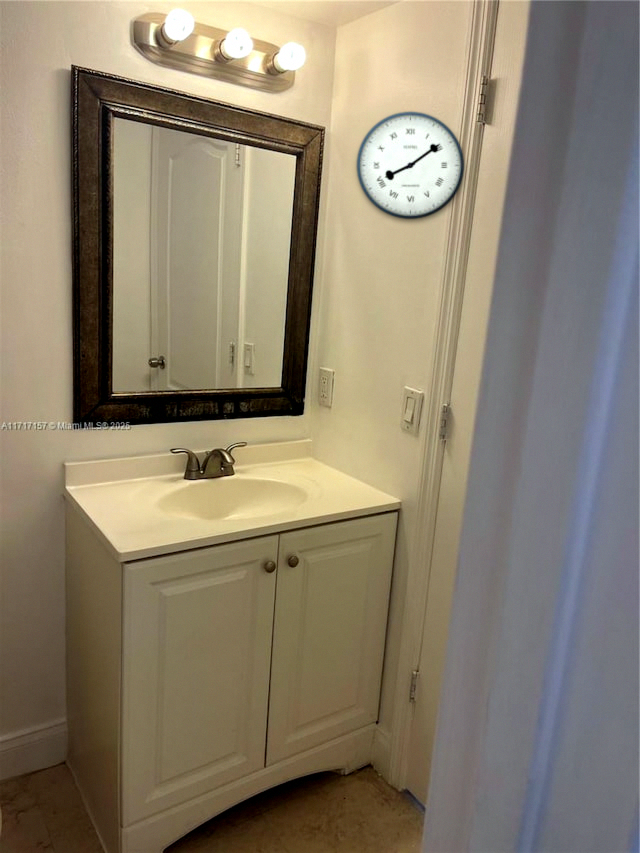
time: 8:09
